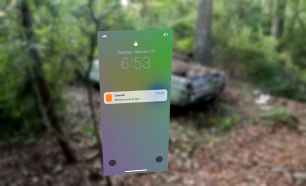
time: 6:53
